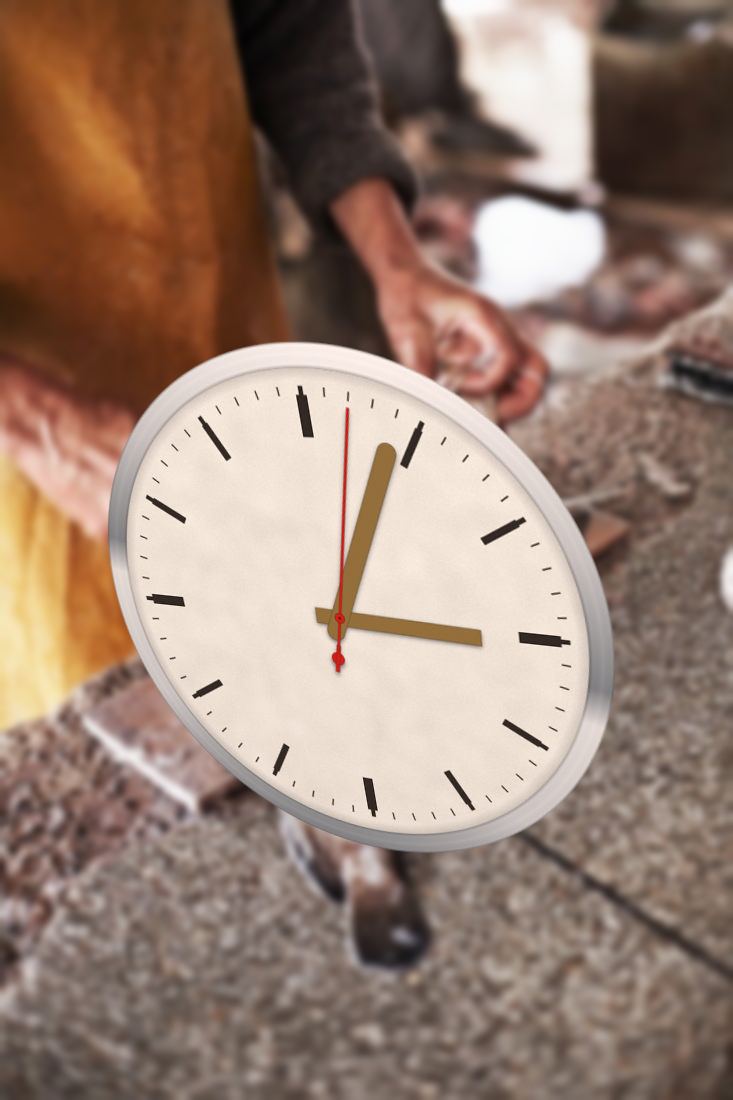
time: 3:04:02
